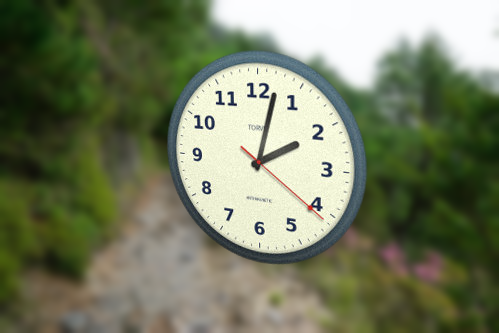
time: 2:02:21
